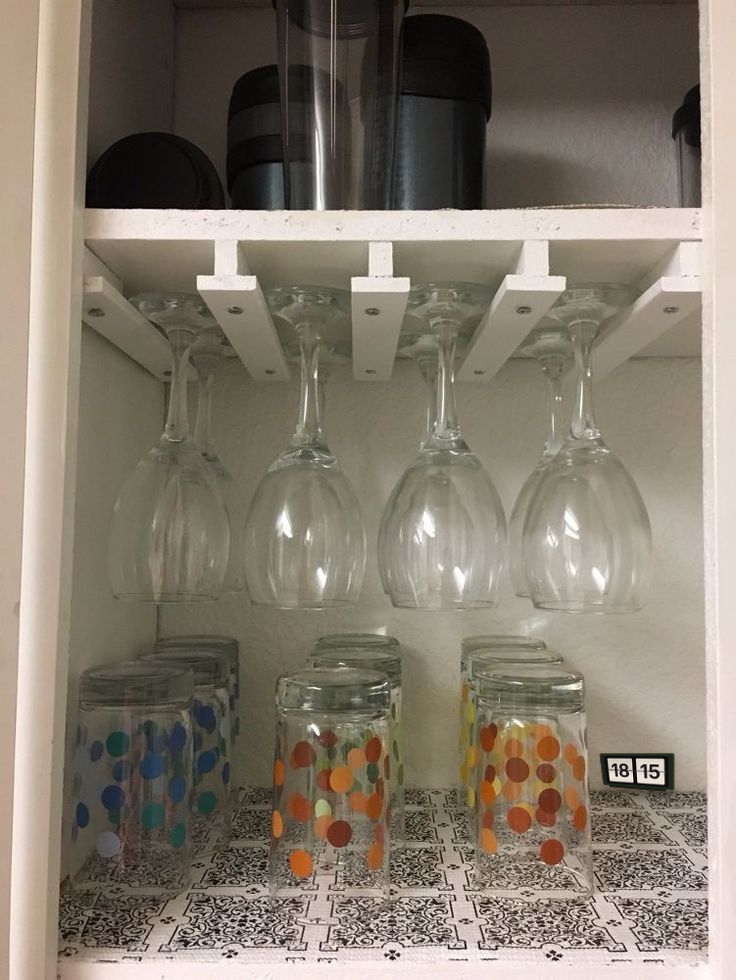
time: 18:15
